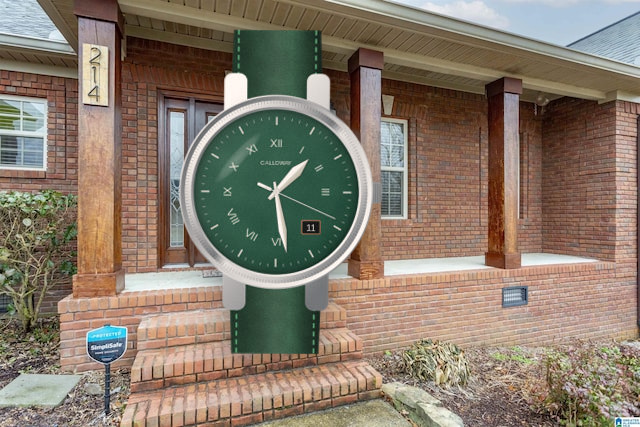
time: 1:28:19
